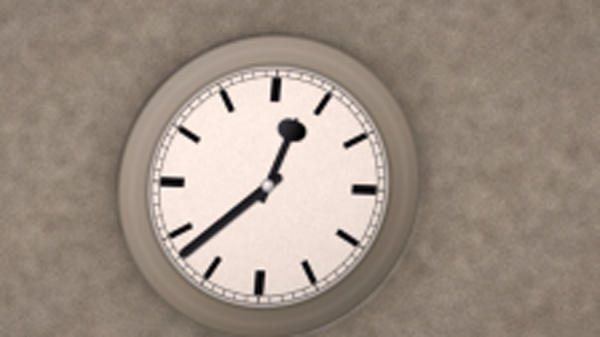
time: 12:38
